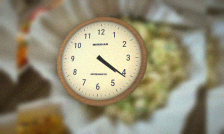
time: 4:21
